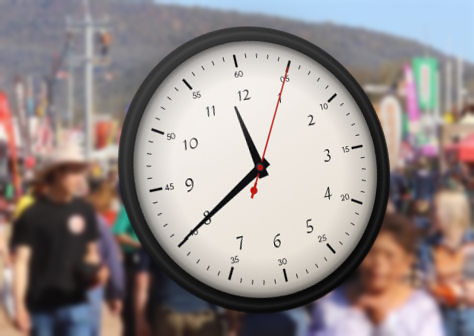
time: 11:40:05
